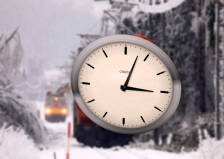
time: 3:03
